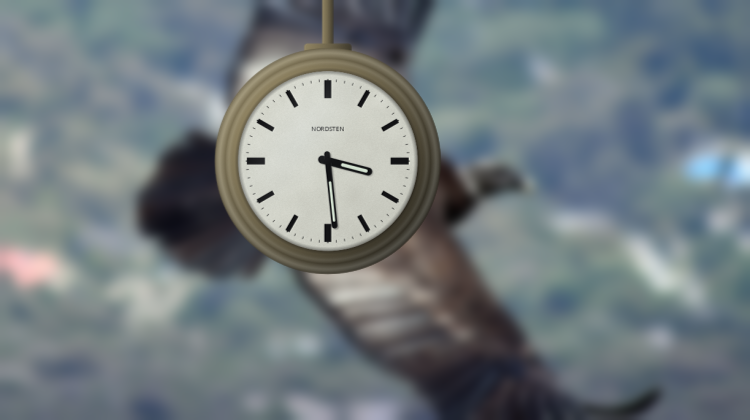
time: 3:29
